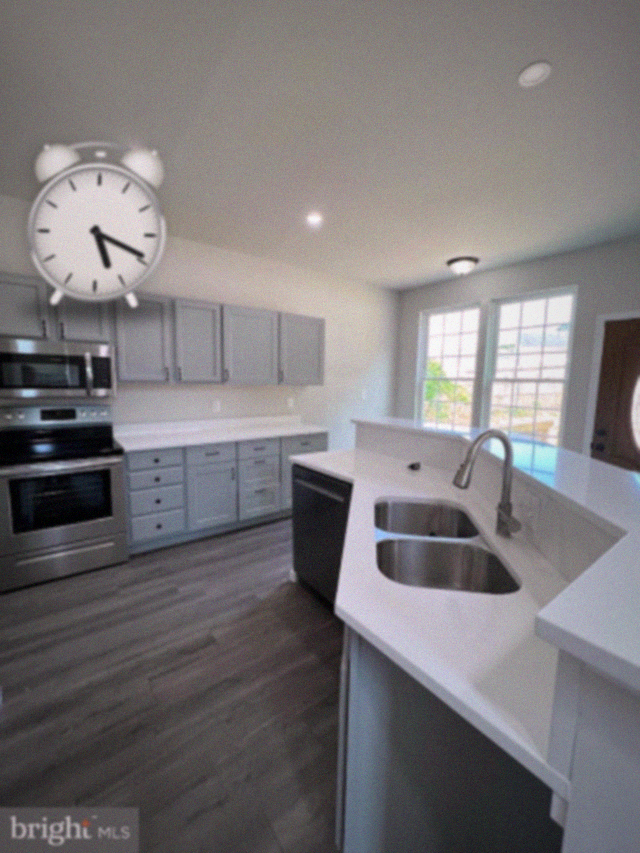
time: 5:19
